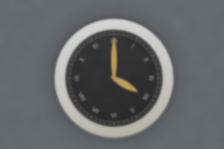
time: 4:00
